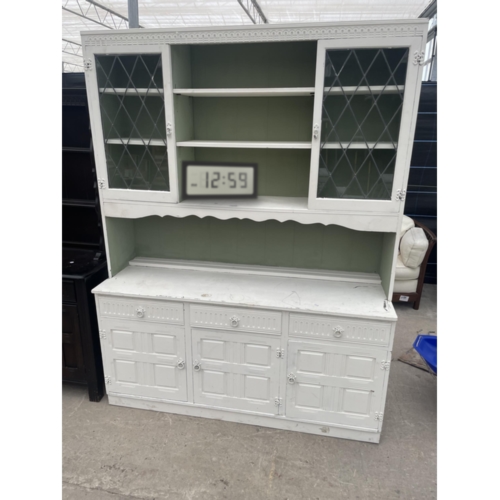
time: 12:59
